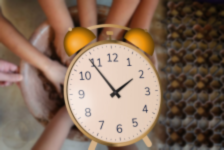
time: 1:54
